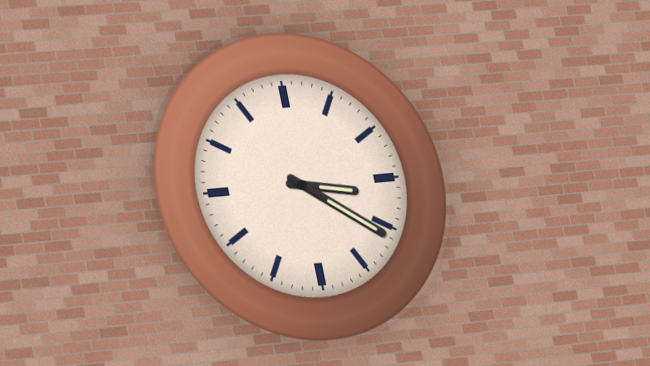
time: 3:21
